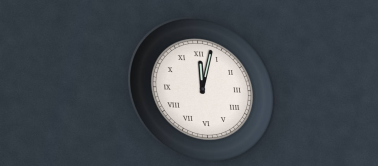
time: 12:03
